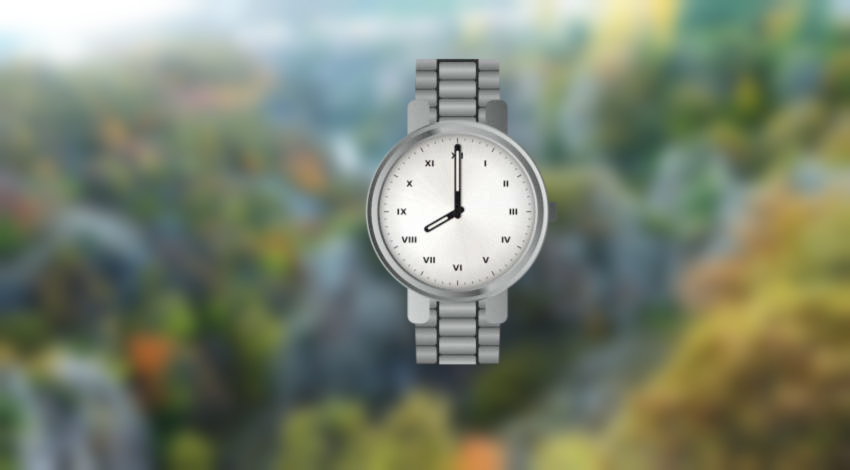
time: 8:00
